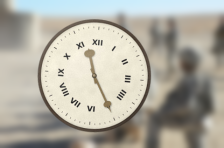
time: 11:25
